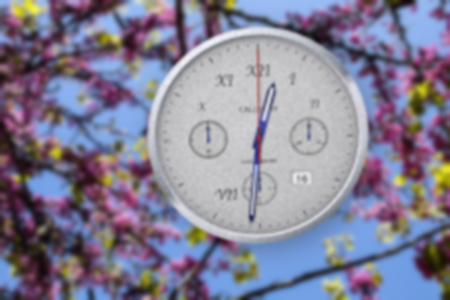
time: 12:31
